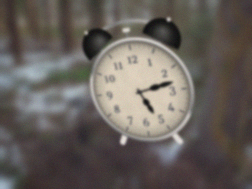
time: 5:13
